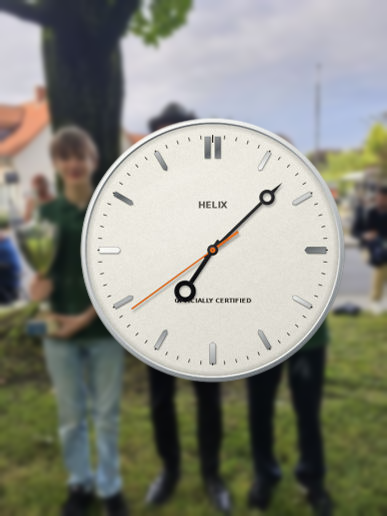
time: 7:07:39
